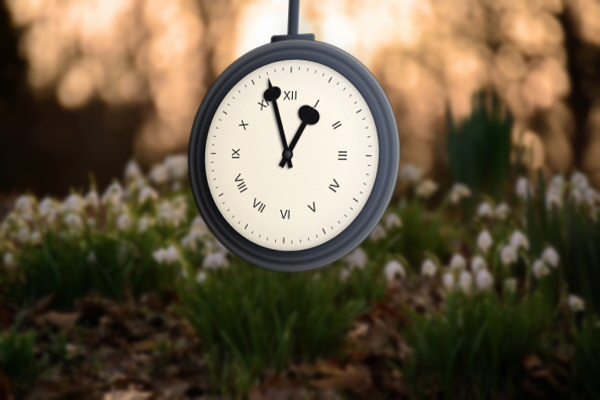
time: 12:57
